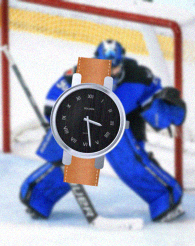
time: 3:28
